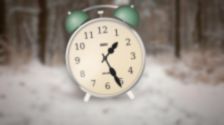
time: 1:26
